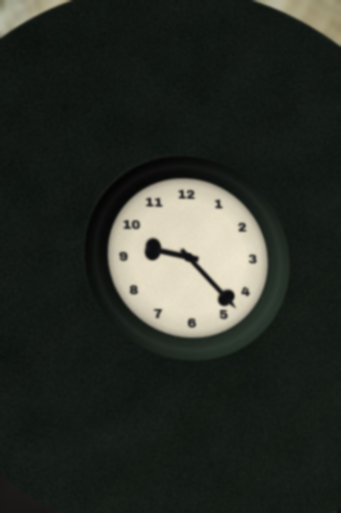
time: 9:23
